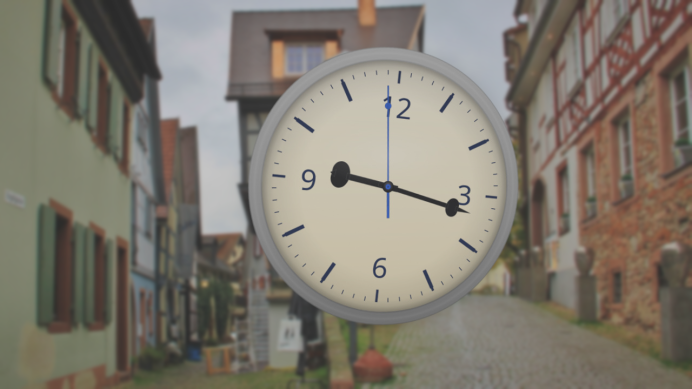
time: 9:16:59
